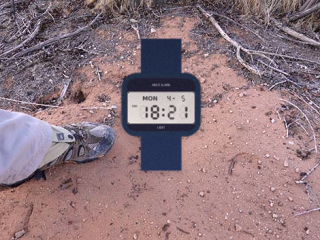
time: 18:21
